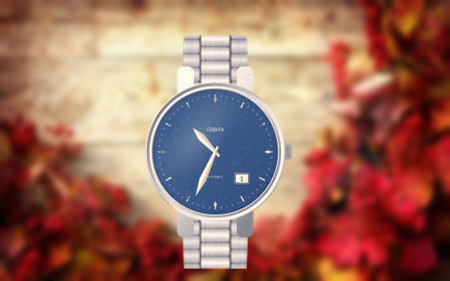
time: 10:34
